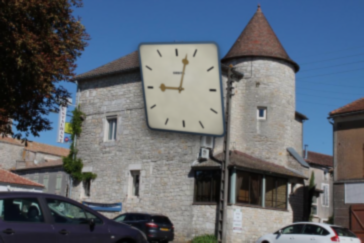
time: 9:03
